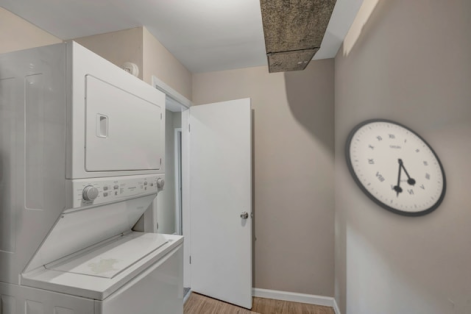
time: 5:34
